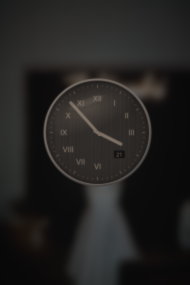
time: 3:53
